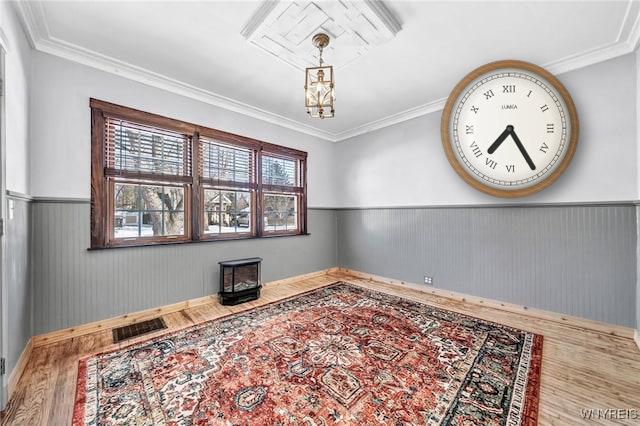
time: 7:25
